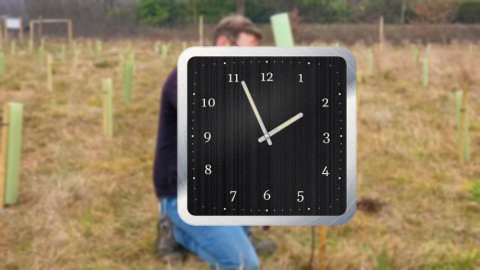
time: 1:56
